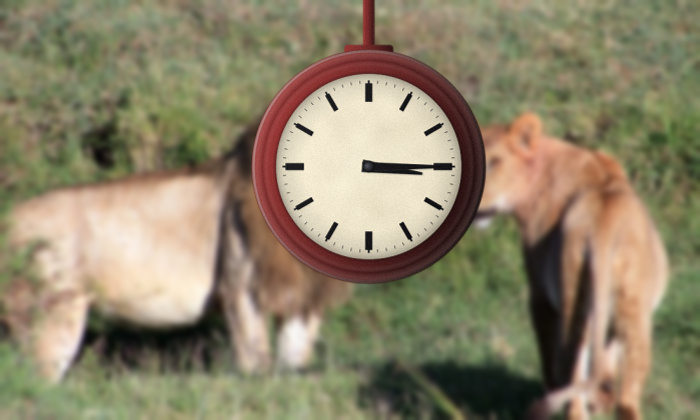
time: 3:15
